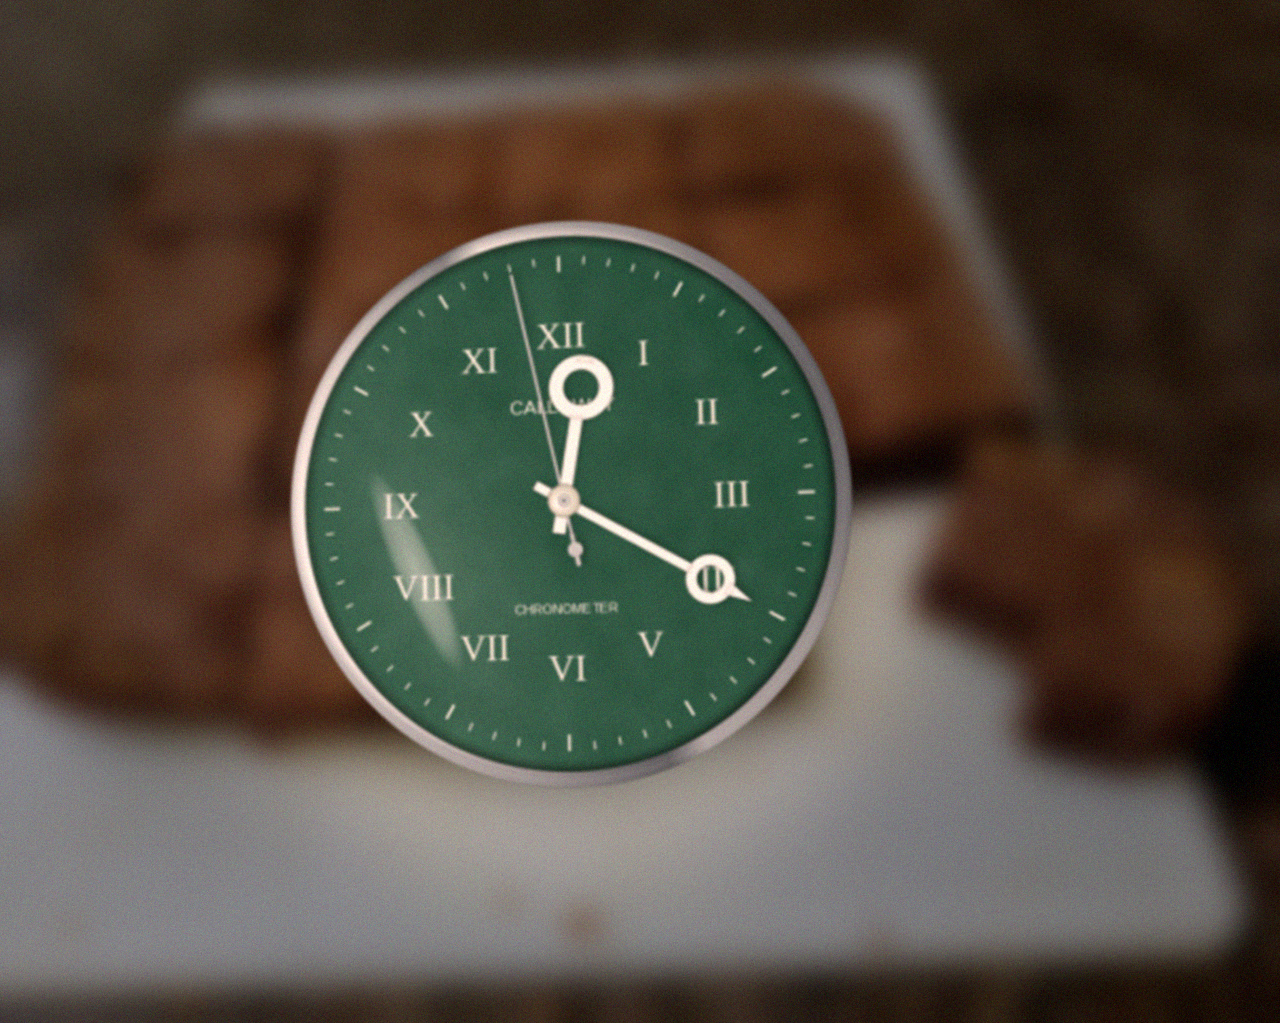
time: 12:19:58
